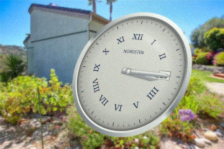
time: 3:15
